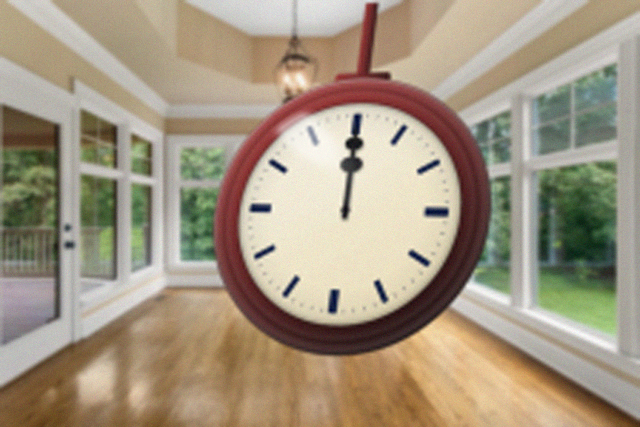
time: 12:00
